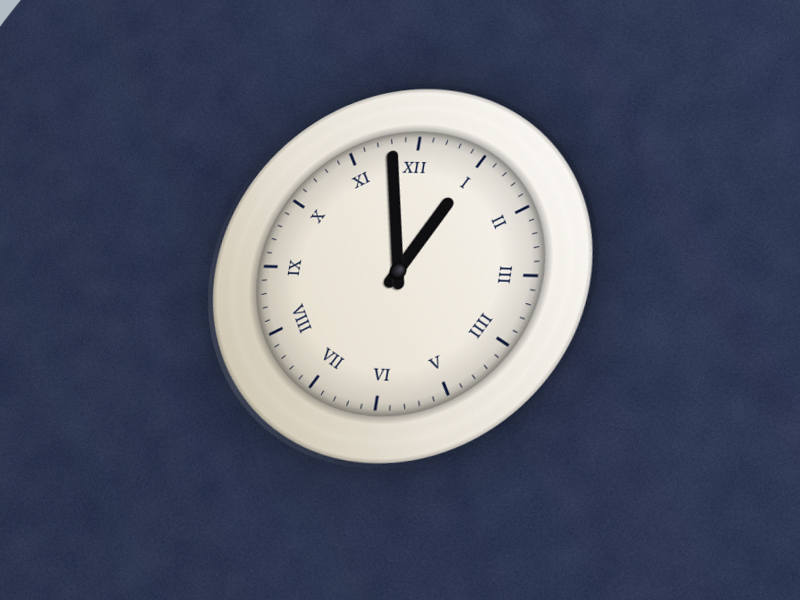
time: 12:58
